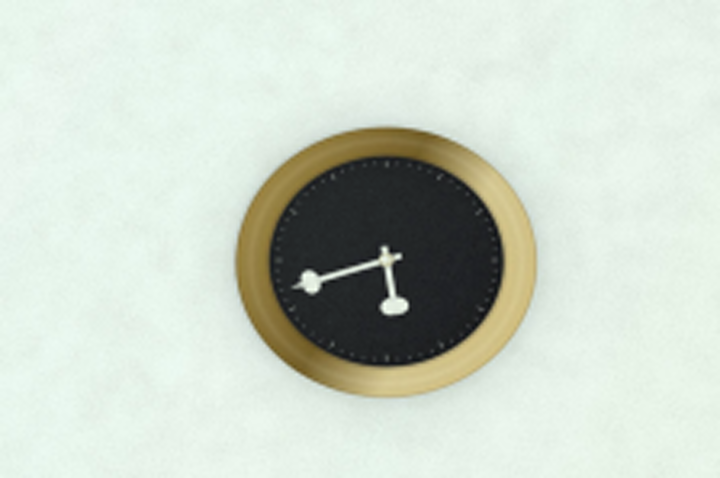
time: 5:42
